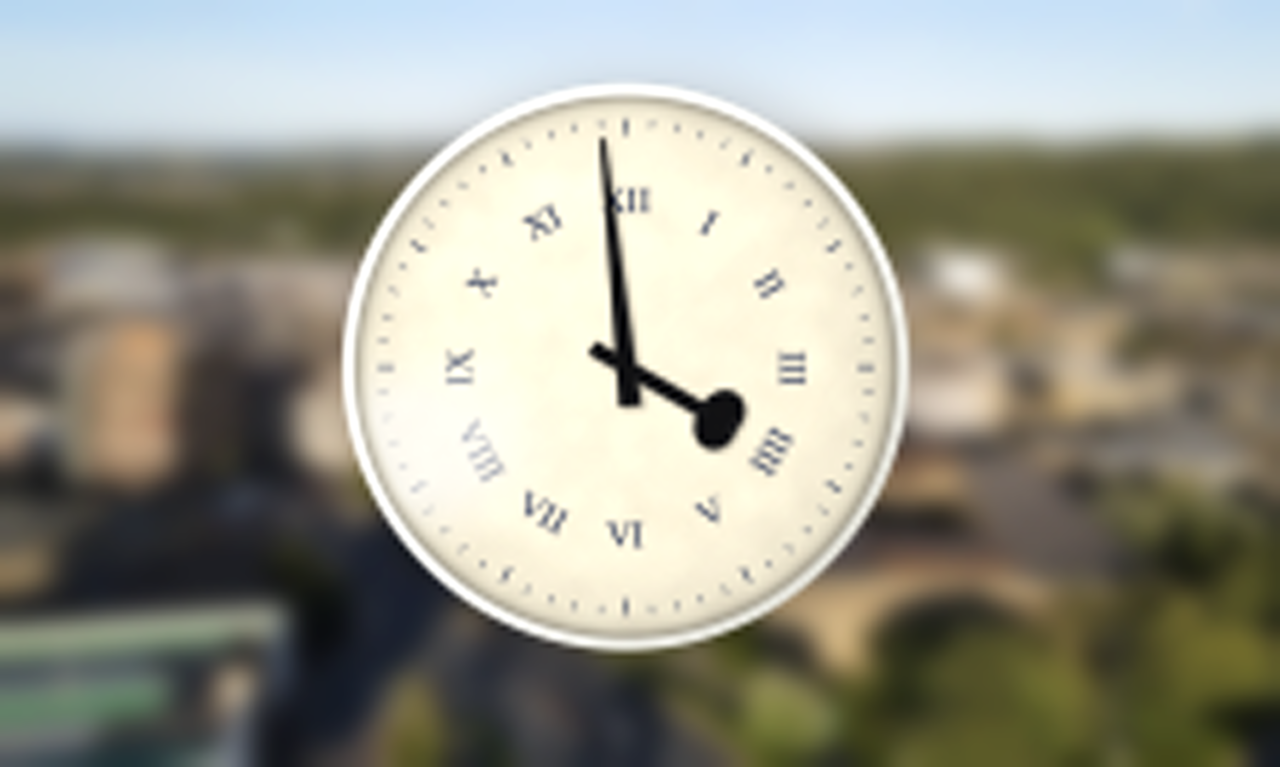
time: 3:59
